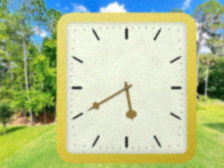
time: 5:40
